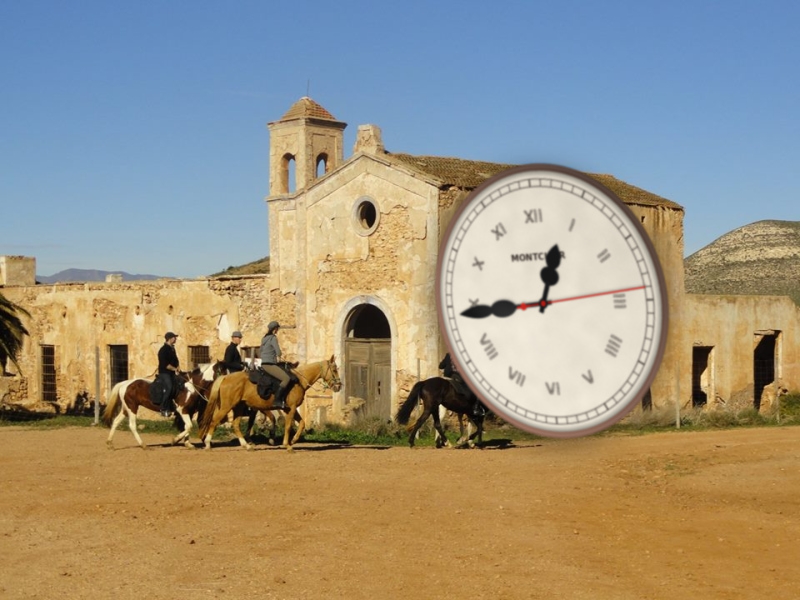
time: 12:44:14
